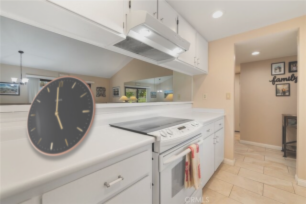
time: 4:59
